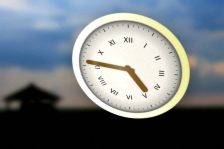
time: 4:46
